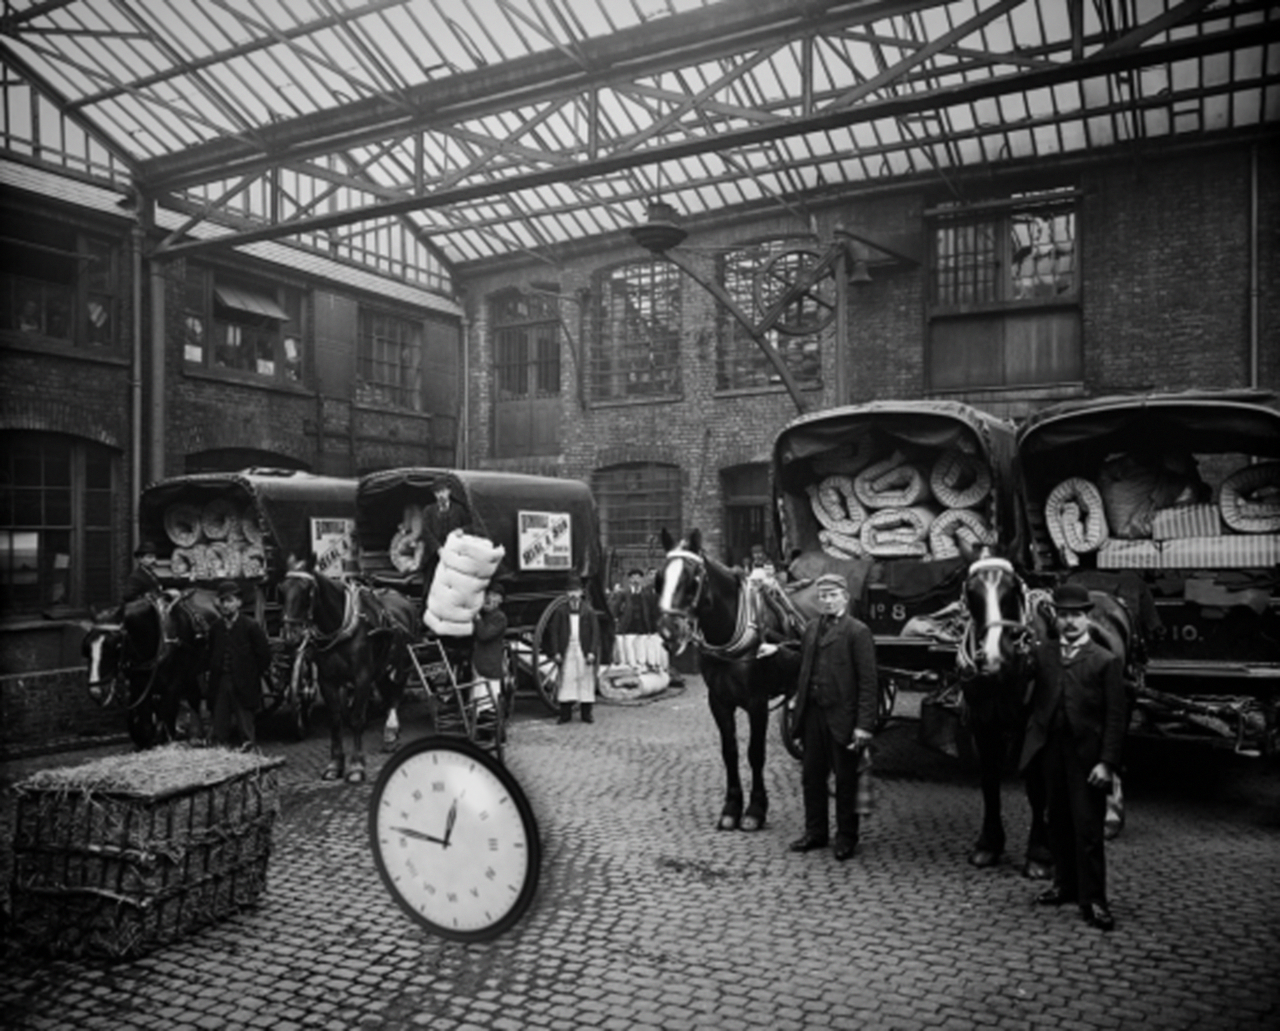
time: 12:47
